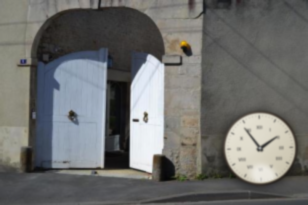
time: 1:54
